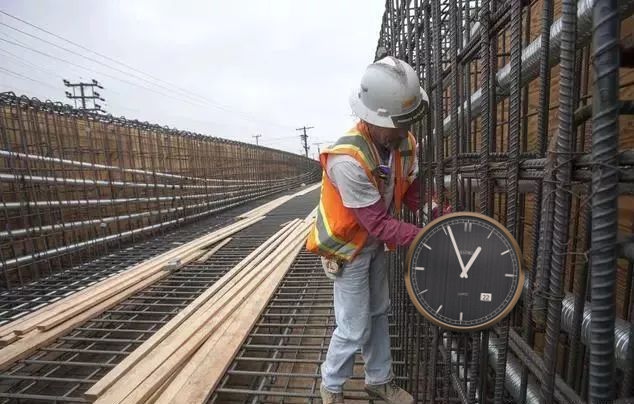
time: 12:56
